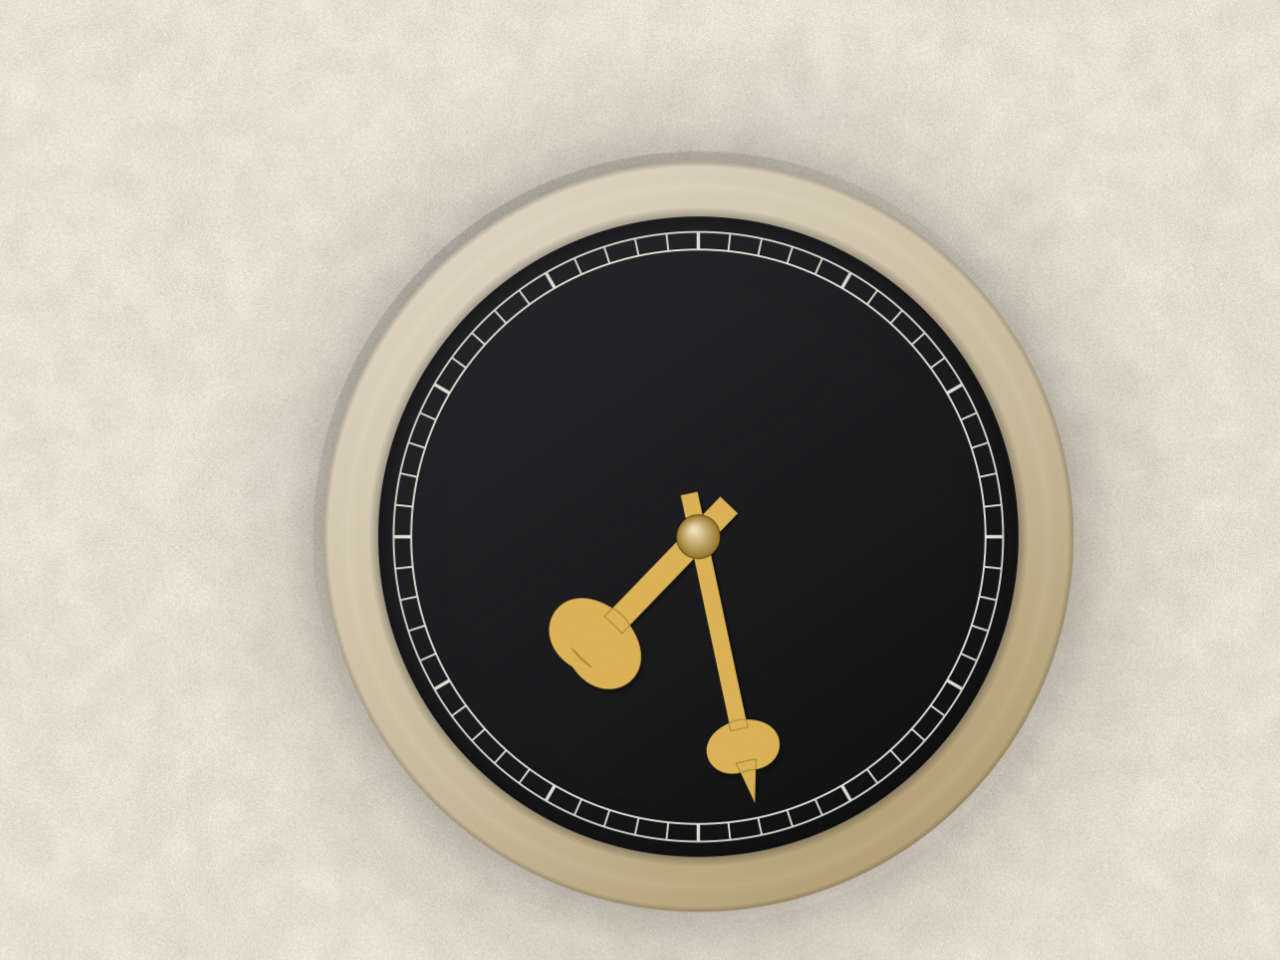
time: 7:28
